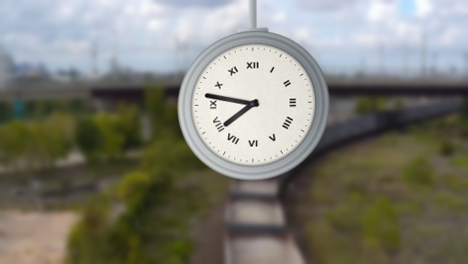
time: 7:47
